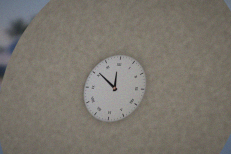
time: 11:51
